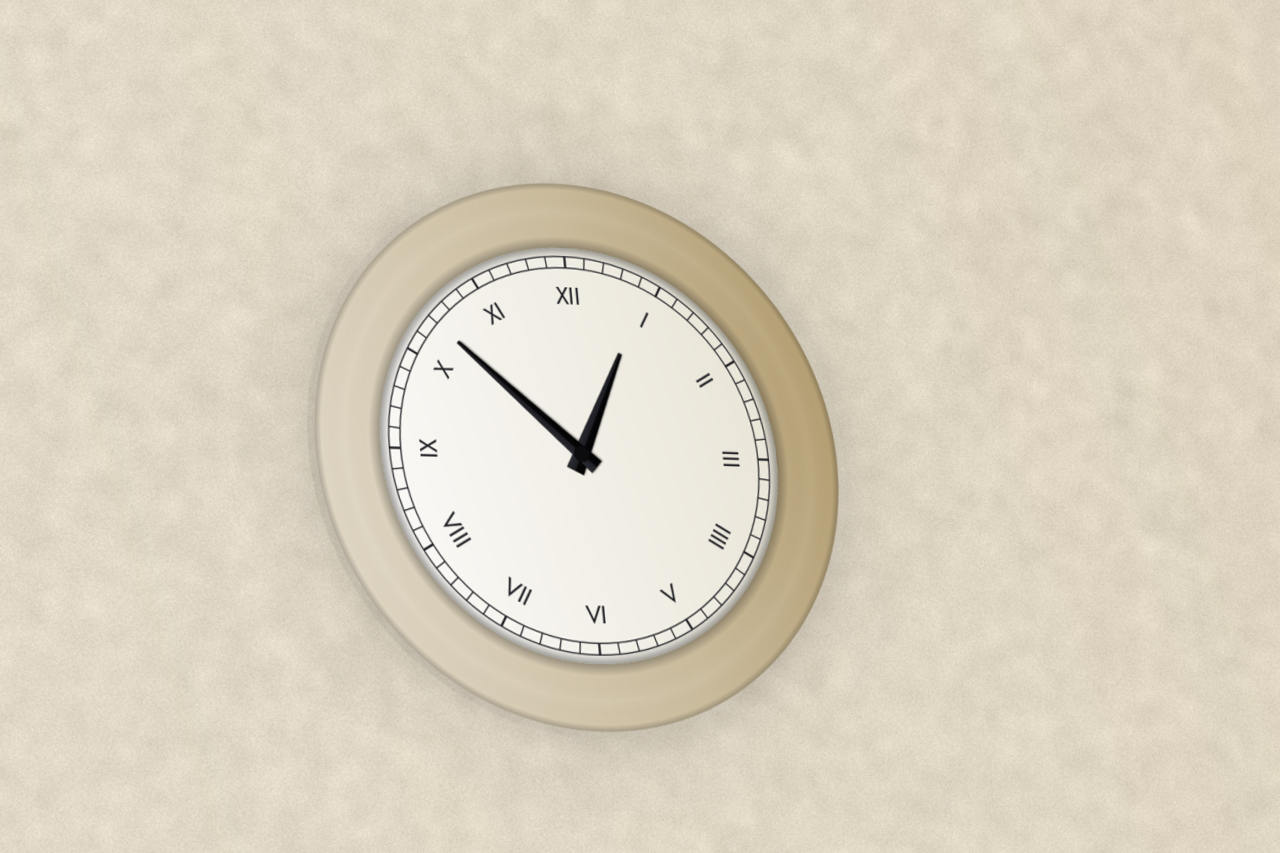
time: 12:52
